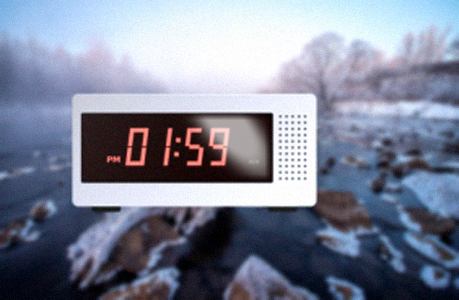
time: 1:59
